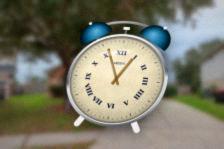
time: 12:56
